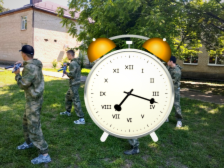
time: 7:18
